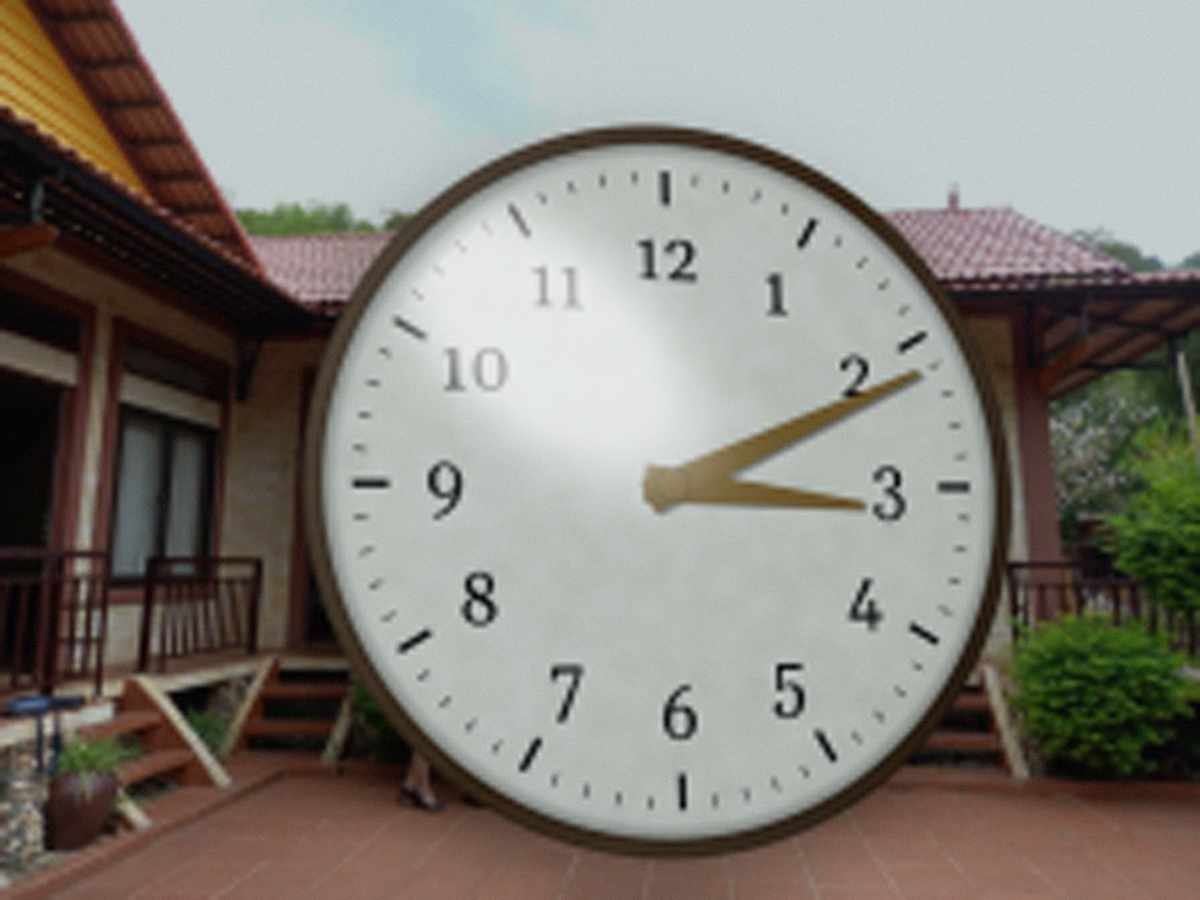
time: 3:11
